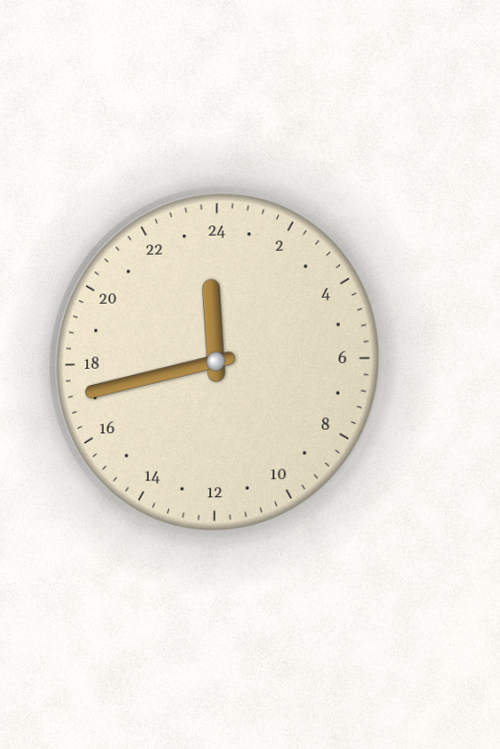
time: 23:43
